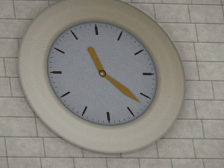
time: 11:22
